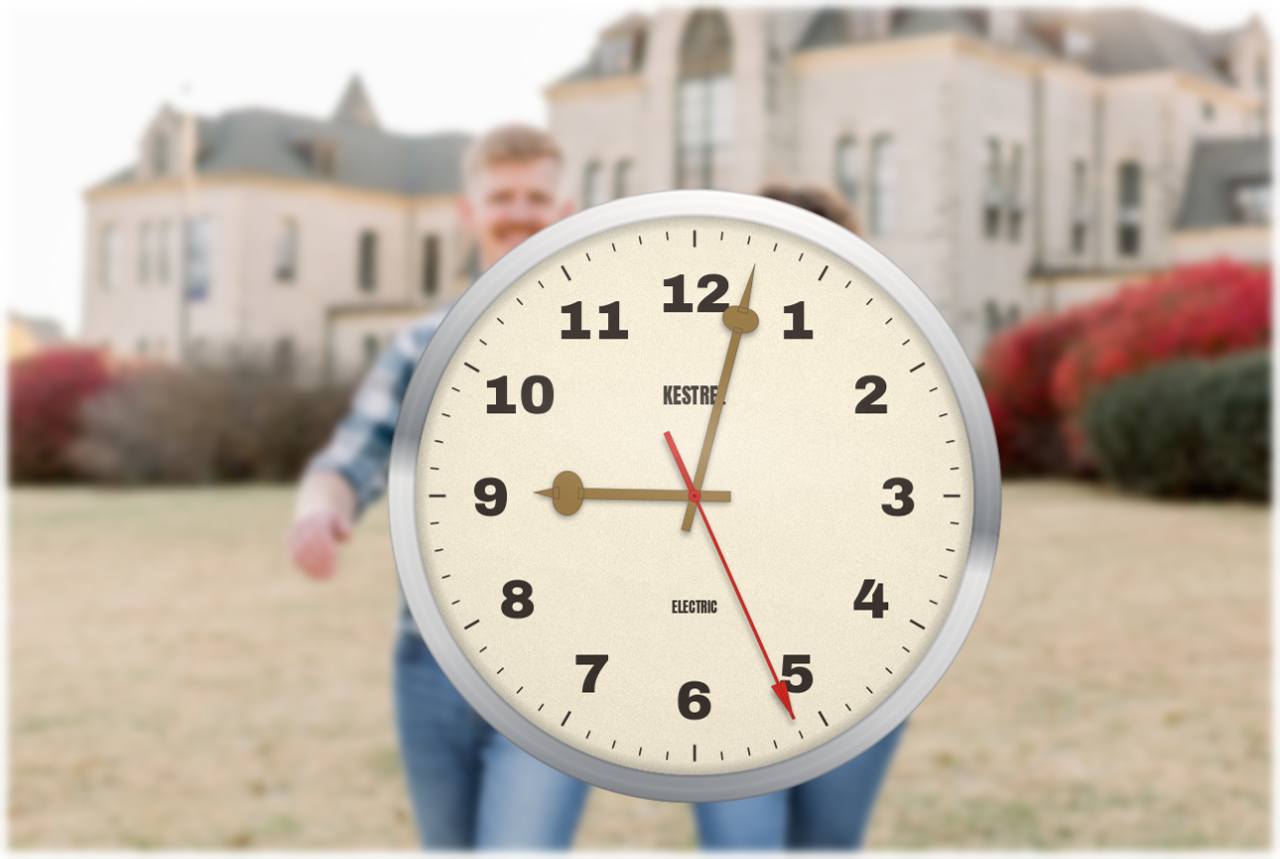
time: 9:02:26
